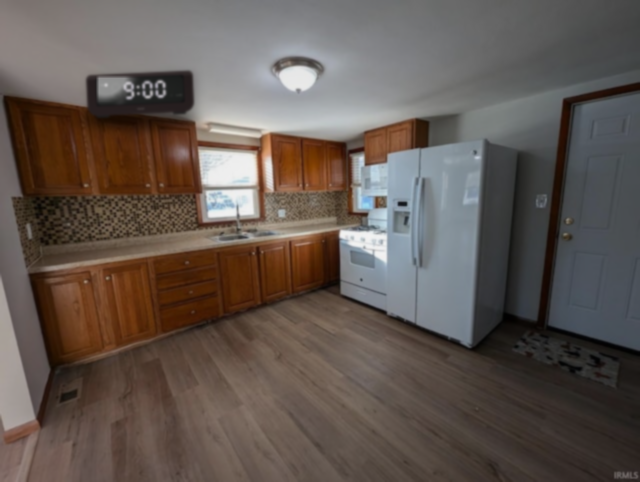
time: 9:00
